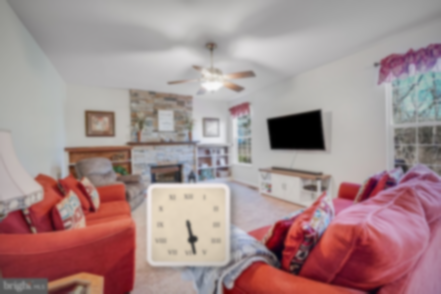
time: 5:28
